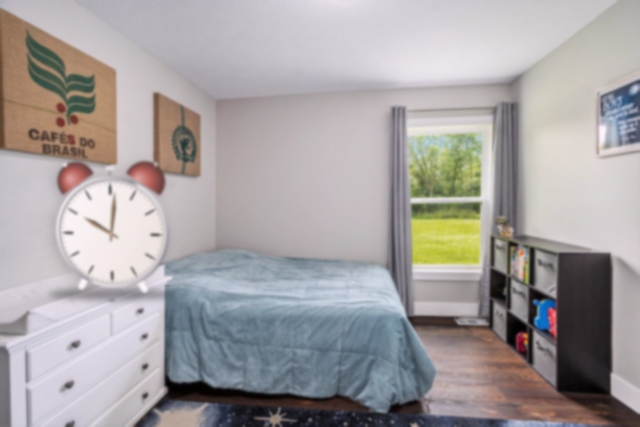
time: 10:01
